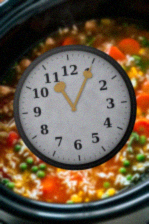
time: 11:05
